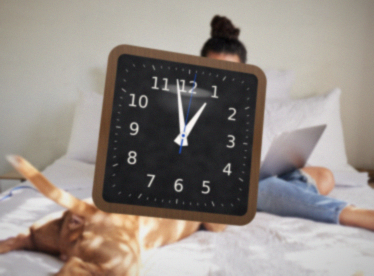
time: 12:58:01
